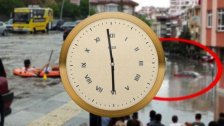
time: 5:59
